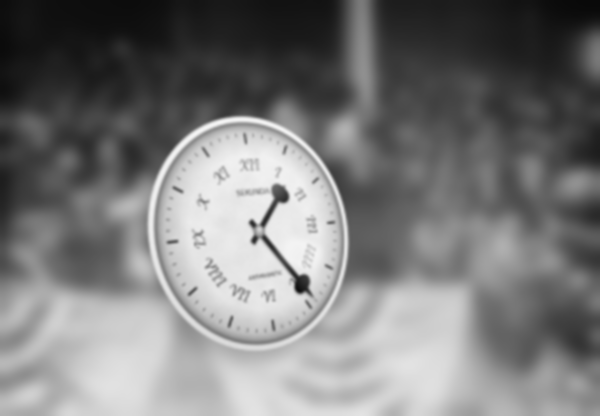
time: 1:24
